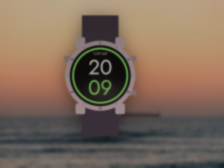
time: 20:09
